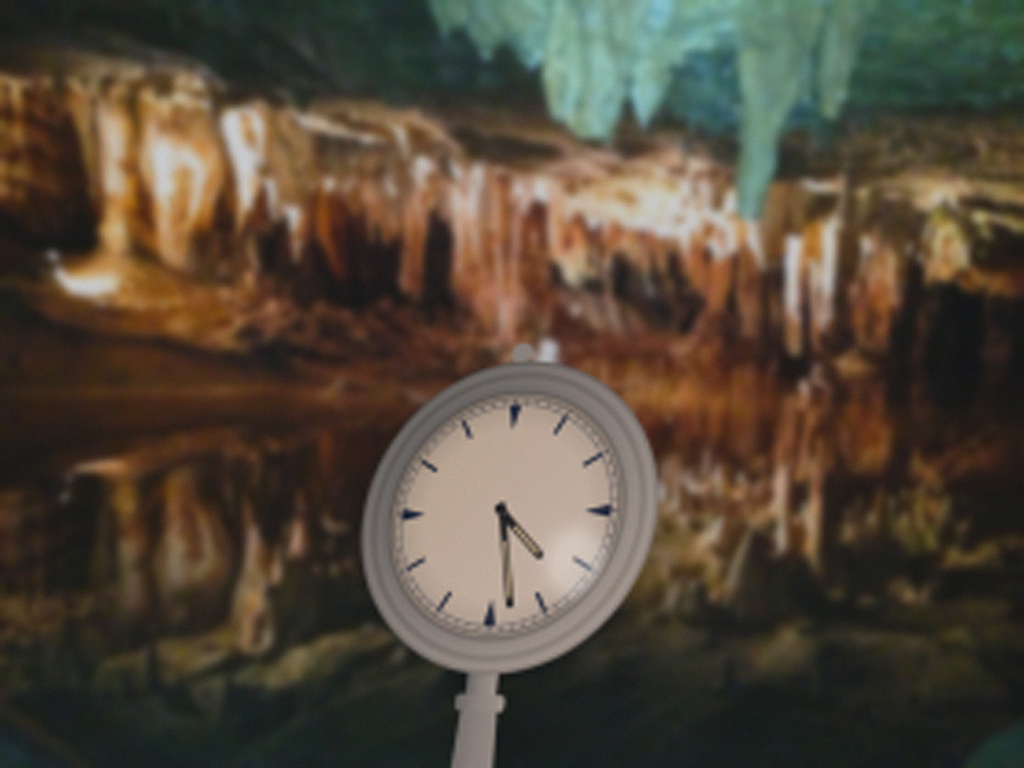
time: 4:28
